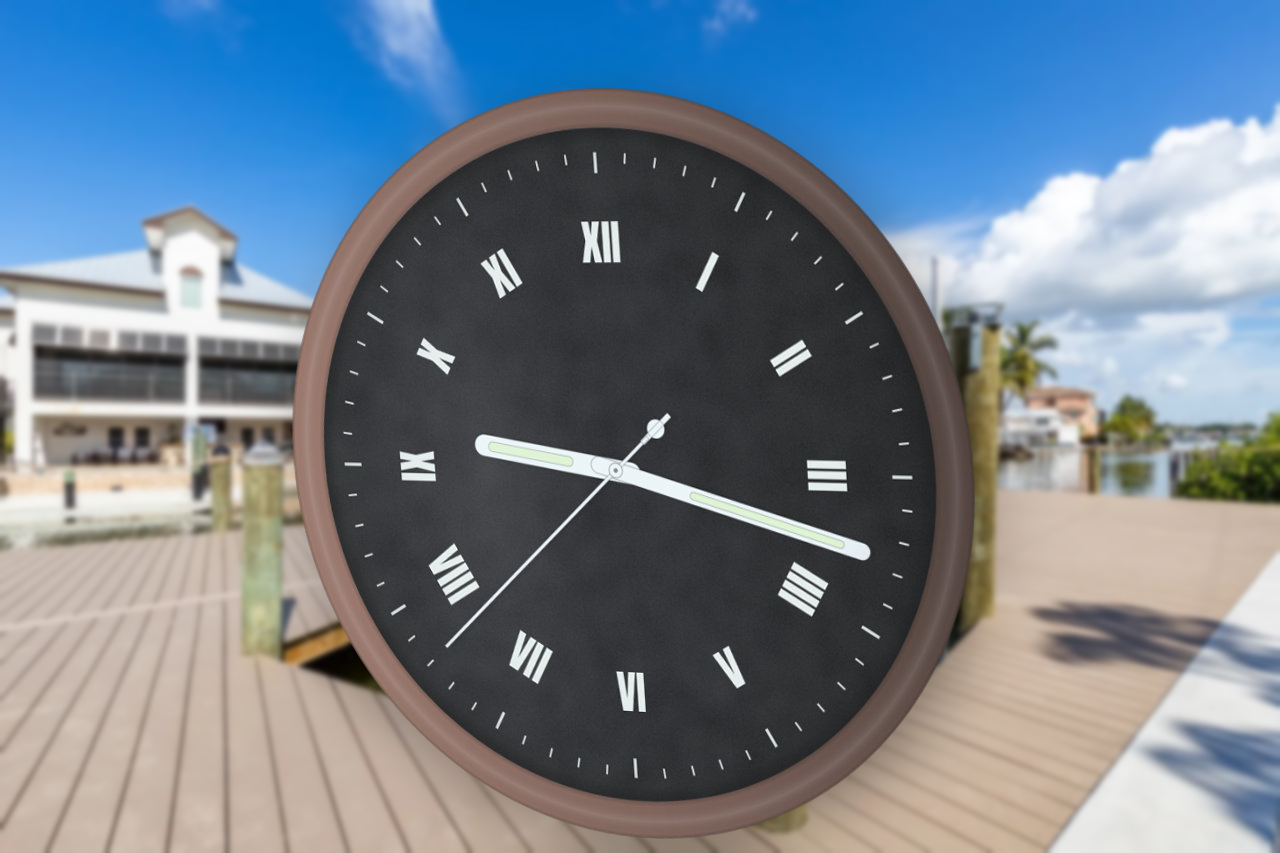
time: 9:17:38
